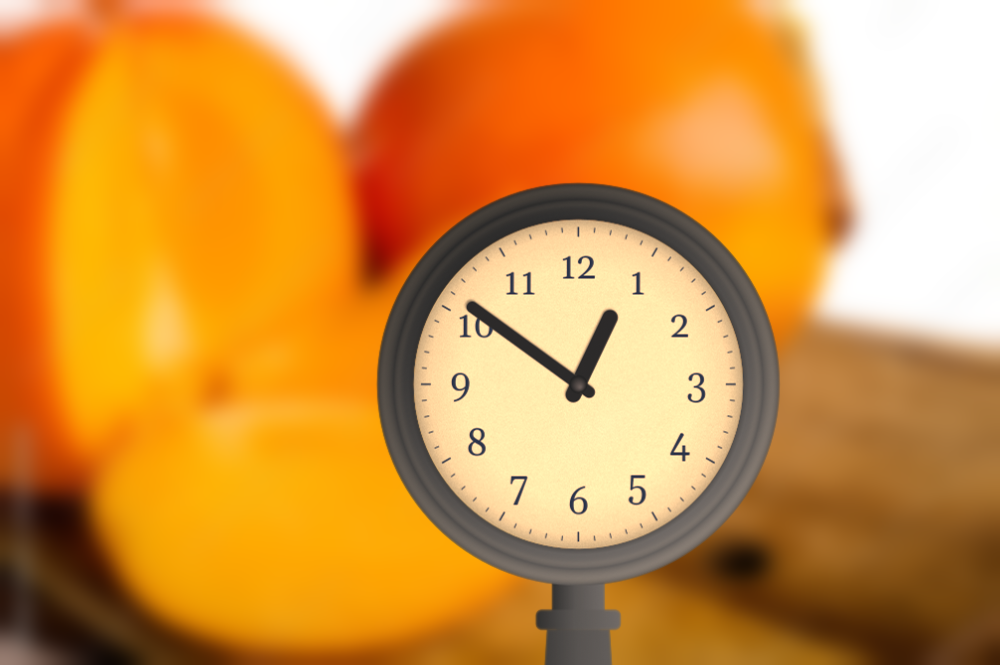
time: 12:51
